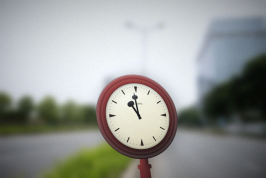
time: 10:59
